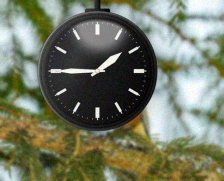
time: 1:45
